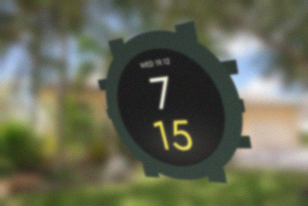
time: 7:15
